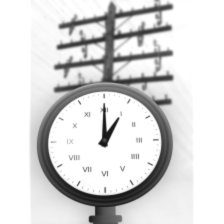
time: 1:00
